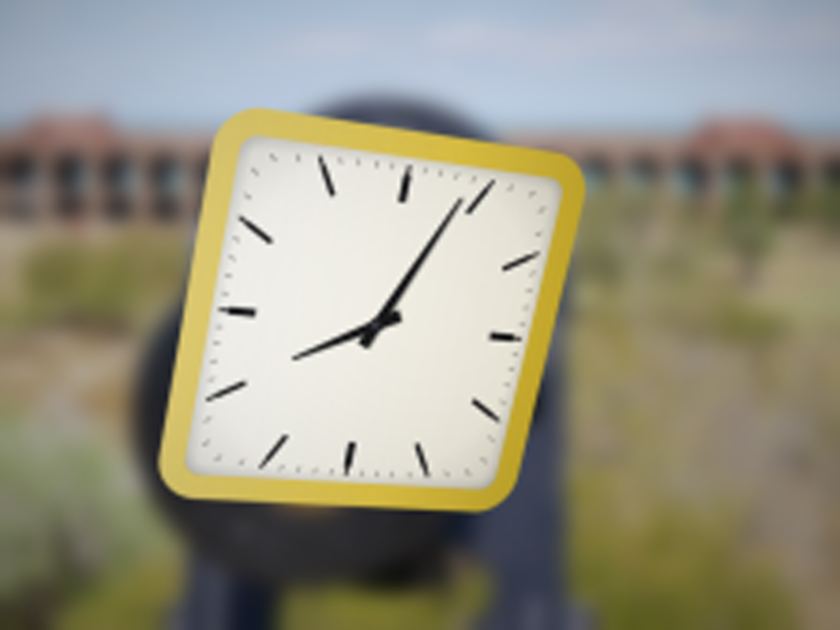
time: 8:04
